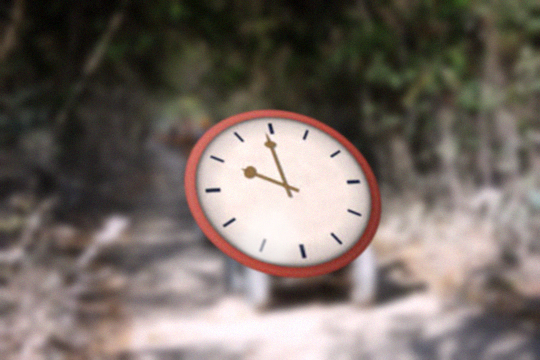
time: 9:59
